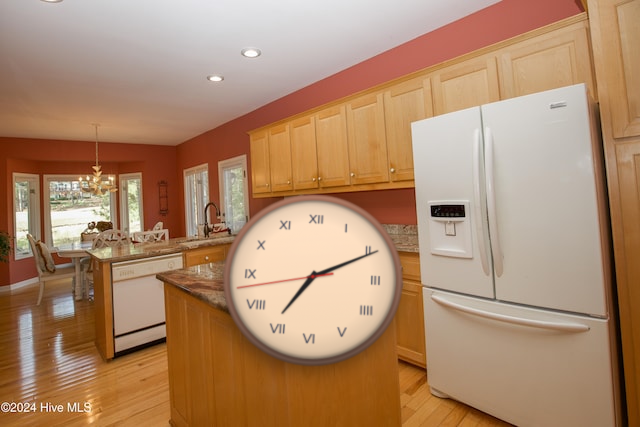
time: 7:10:43
